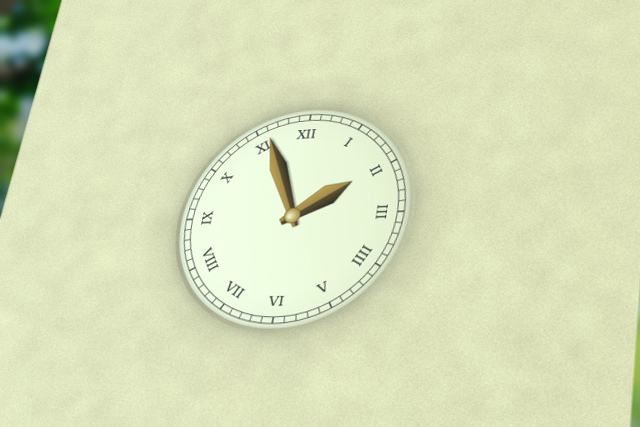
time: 1:56
